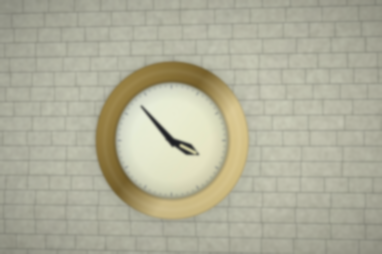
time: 3:53
